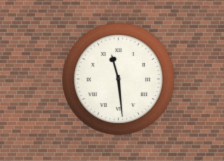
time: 11:29
